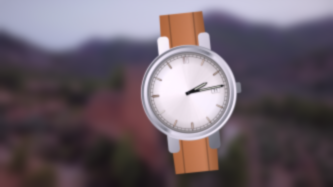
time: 2:14
